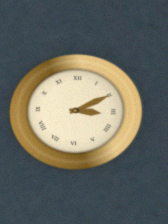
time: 3:10
